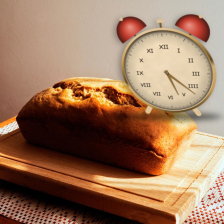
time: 5:22
